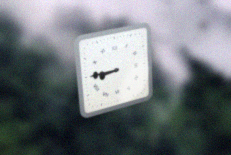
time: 8:45
